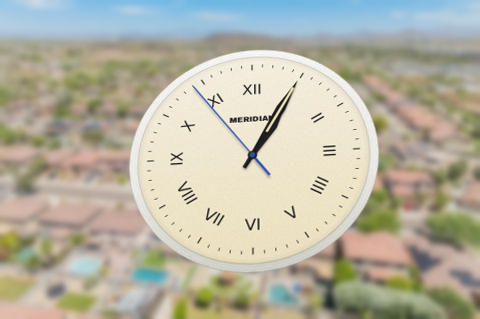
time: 1:04:54
